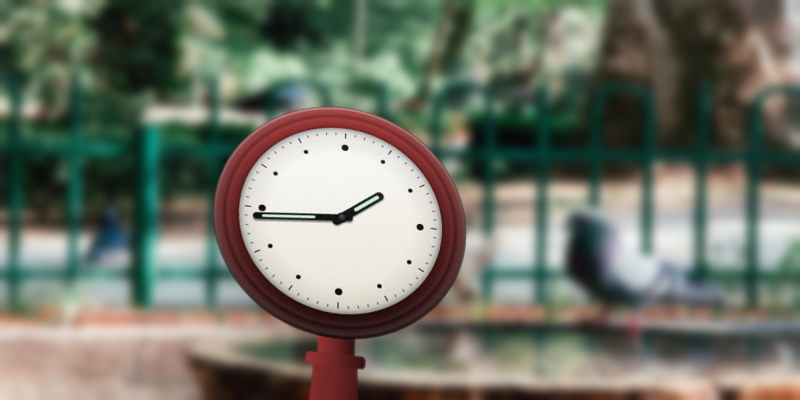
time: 1:44
